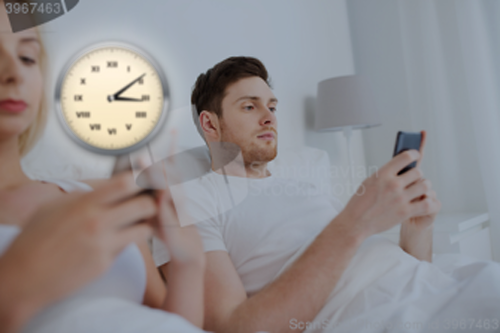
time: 3:09
